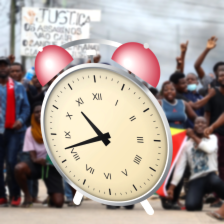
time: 10:42
